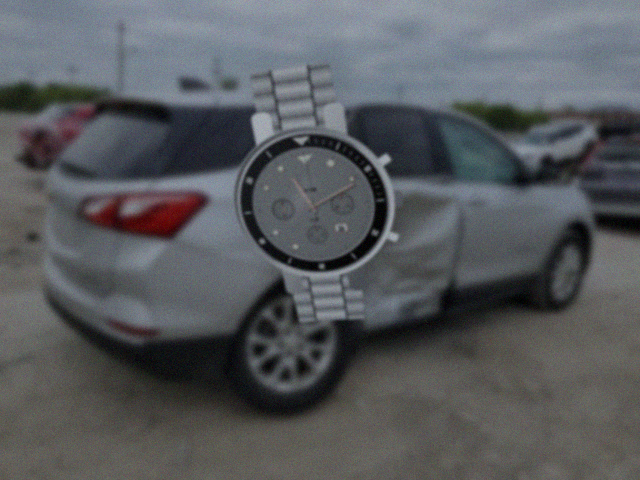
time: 11:11
